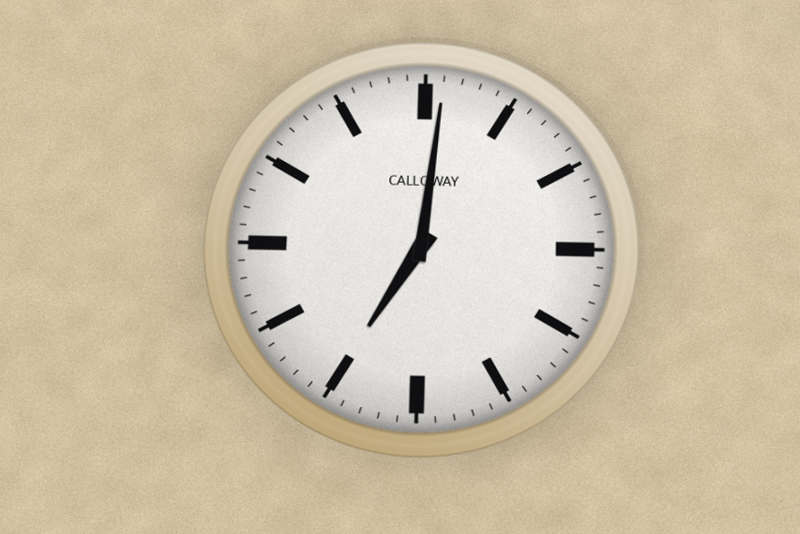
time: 7:01
